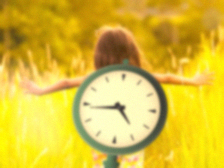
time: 4:44
